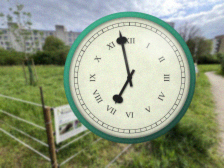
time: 6:58
